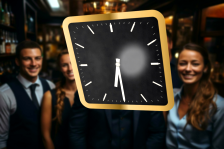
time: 6:30
